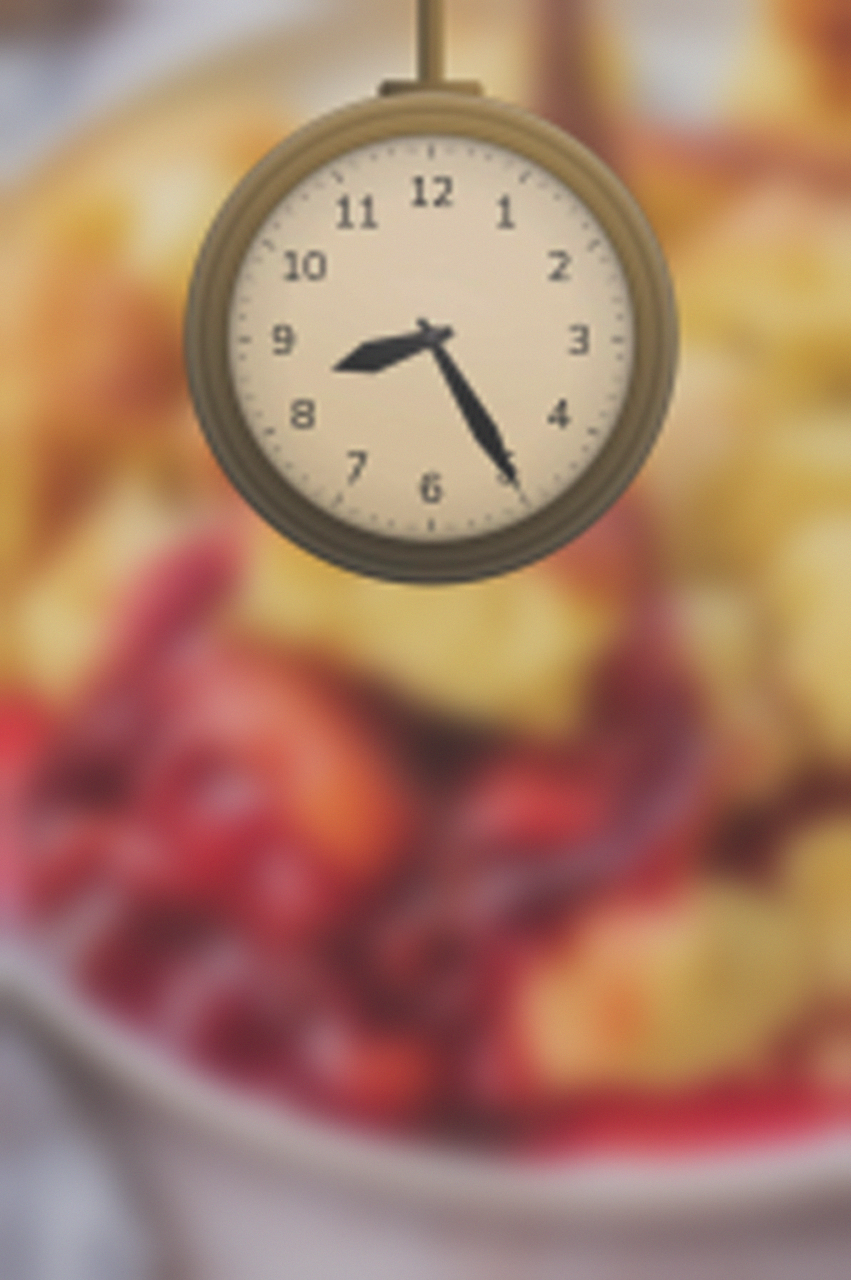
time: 8:25
